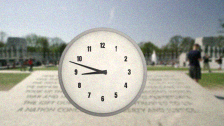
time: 8:48
